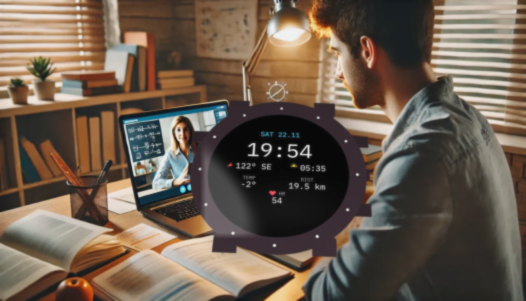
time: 19:54
